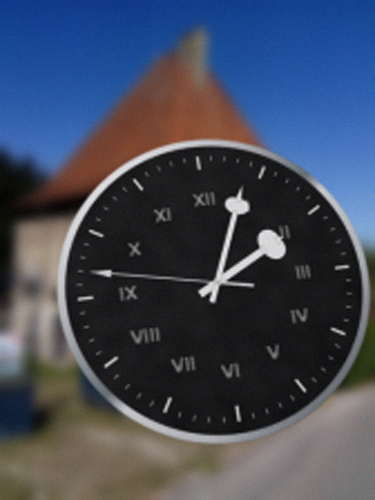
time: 2:03:47
